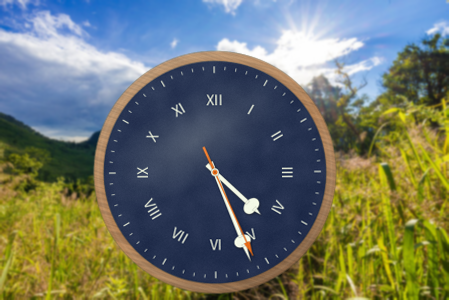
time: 4:26:26
